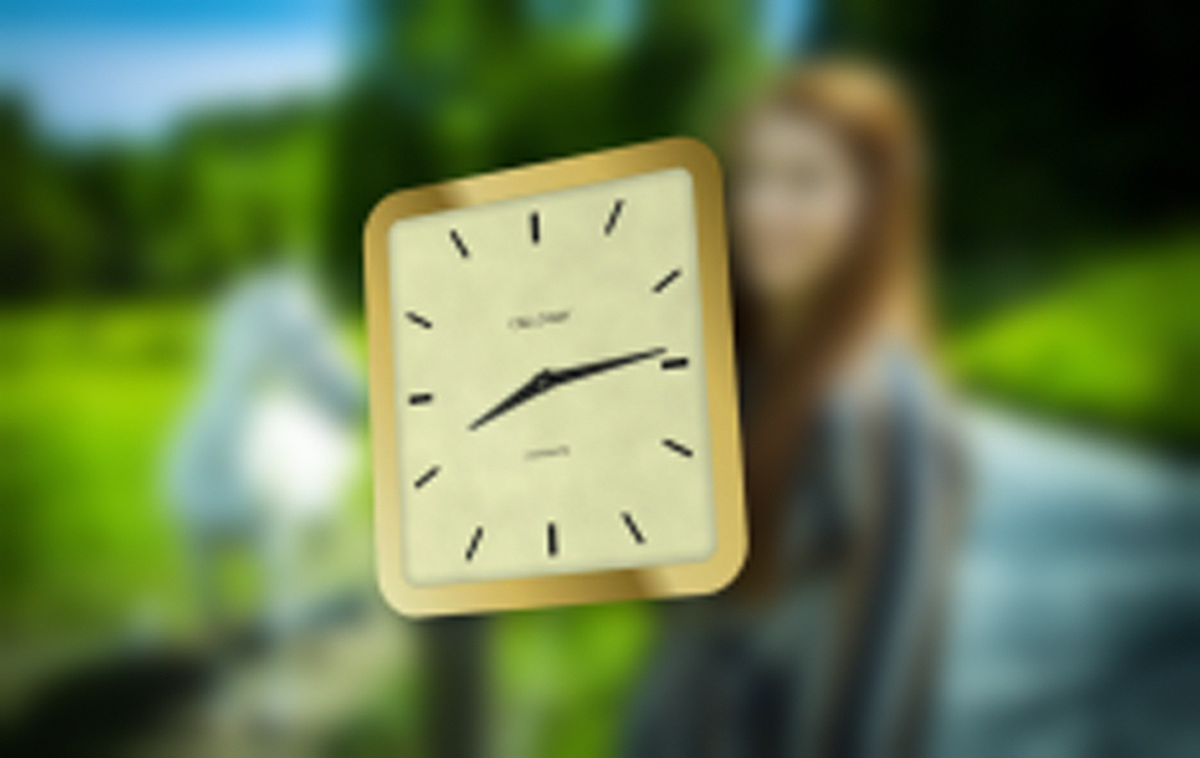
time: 8:14
